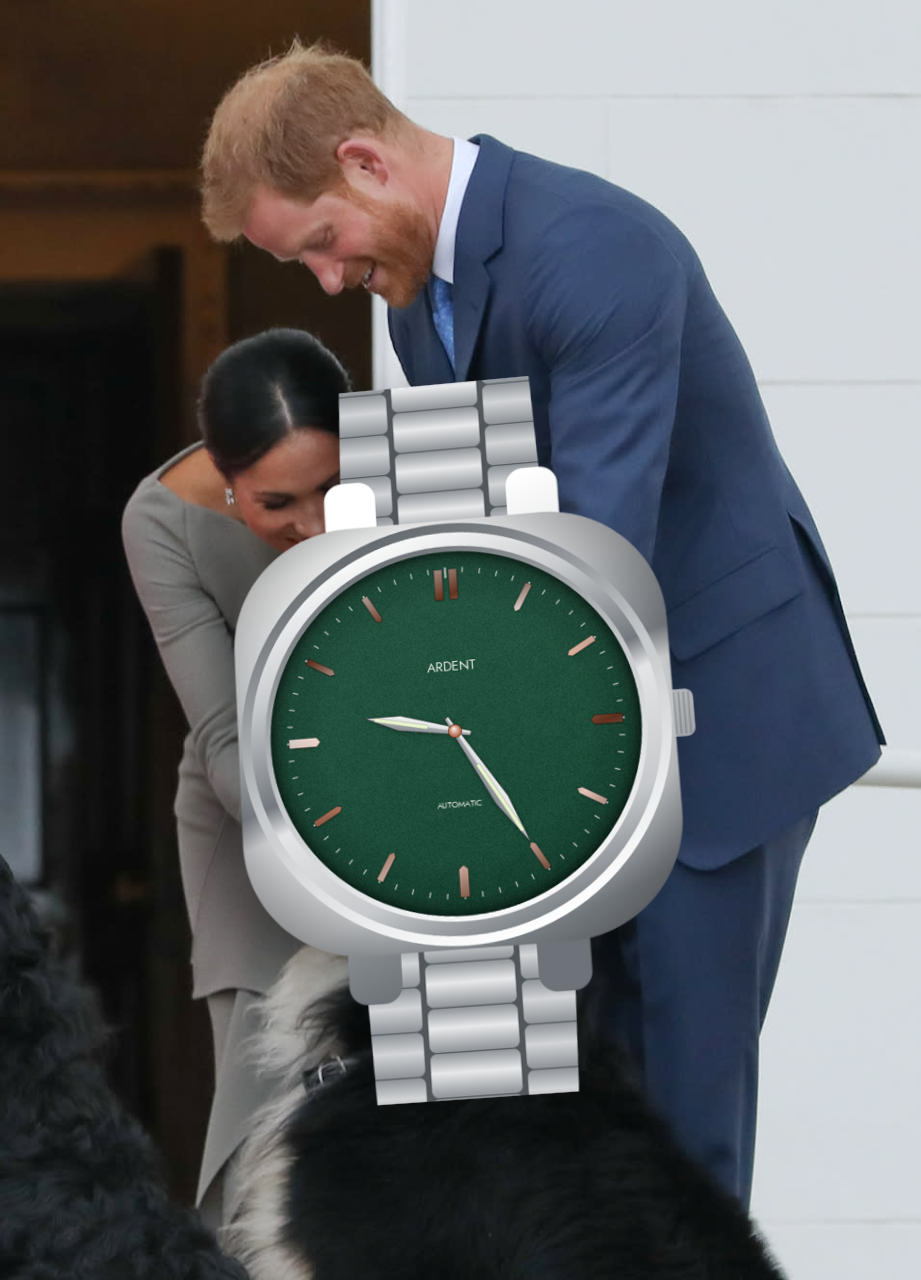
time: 9:25
